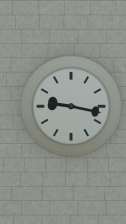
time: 9:17
